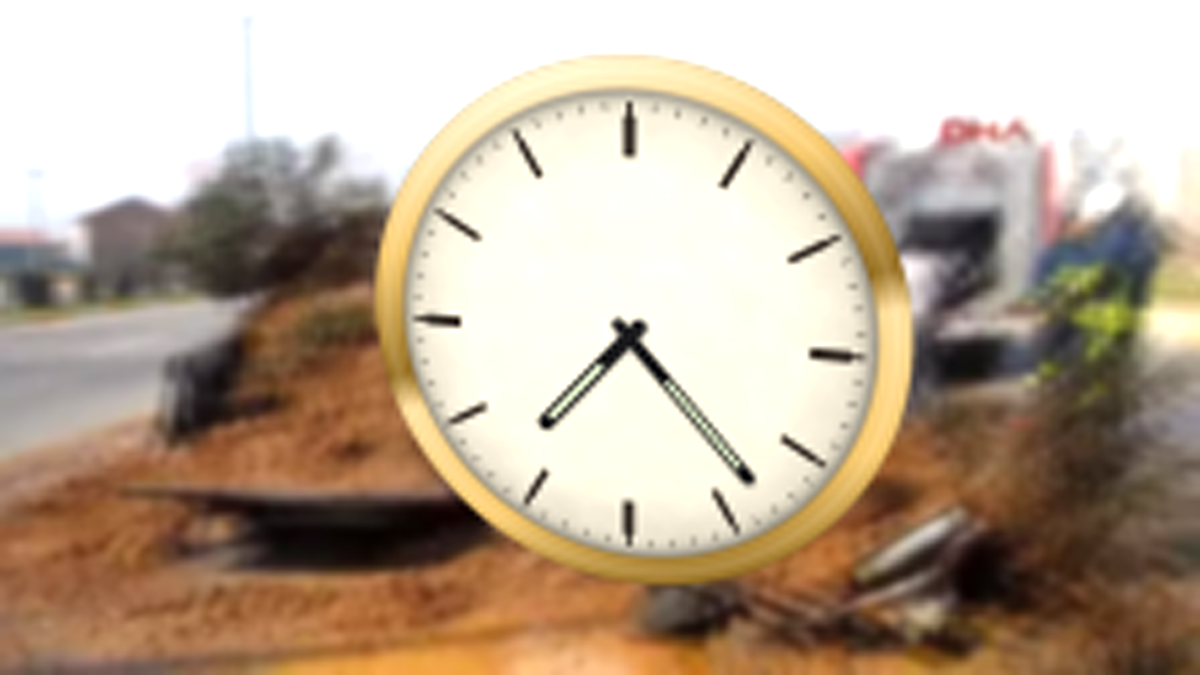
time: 7:23
